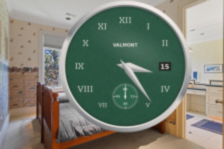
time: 3:24
